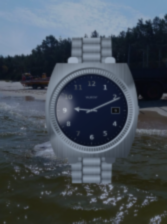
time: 9:11
